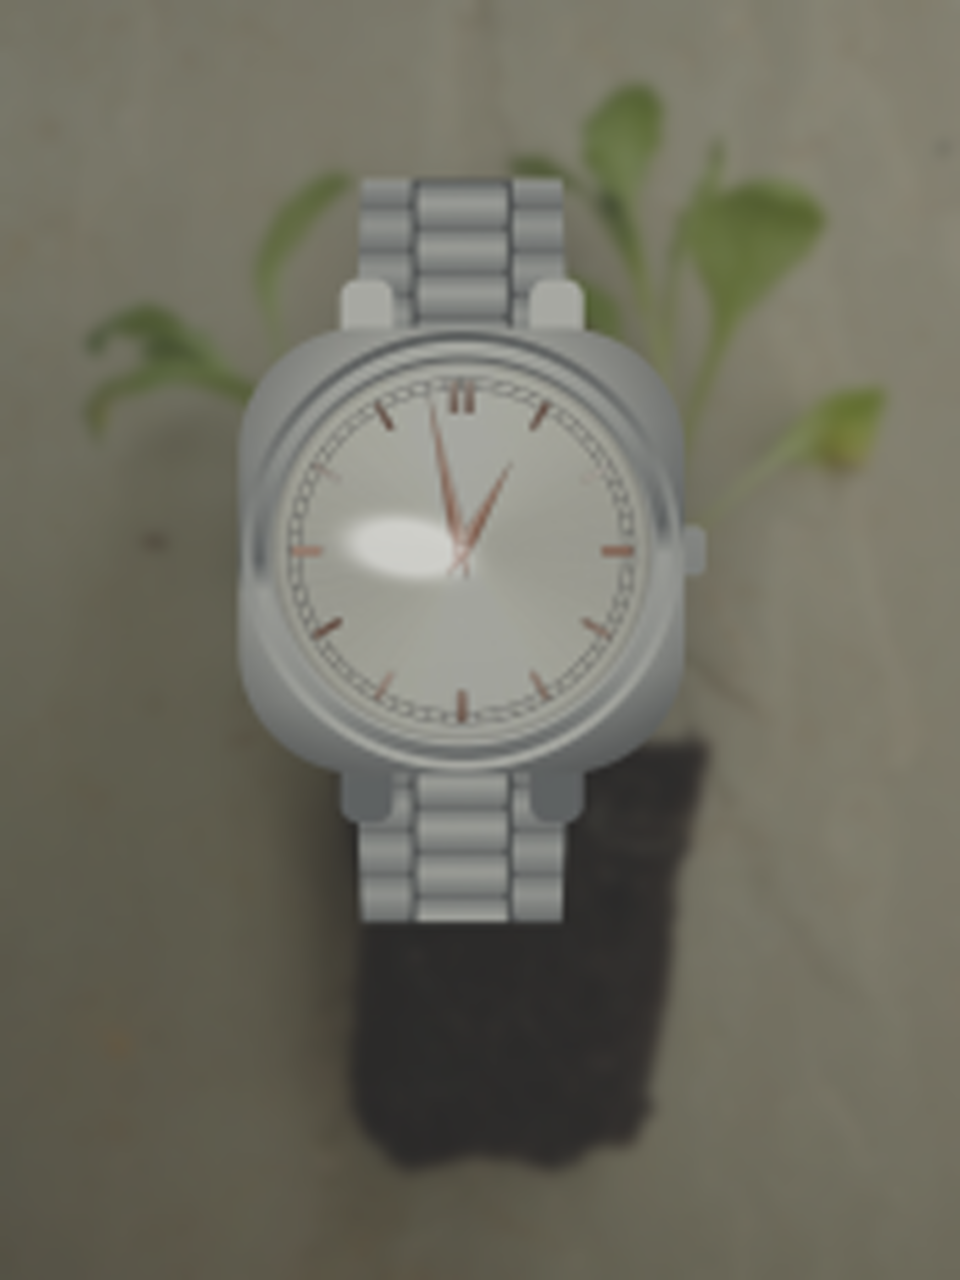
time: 12:58
